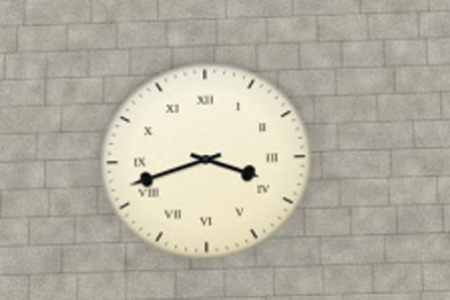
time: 3:42
